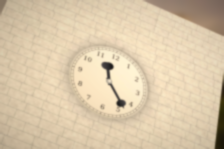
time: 11:23
